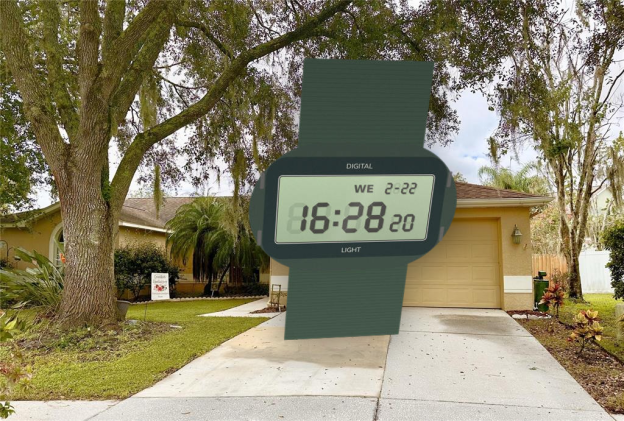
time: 16:28:20
